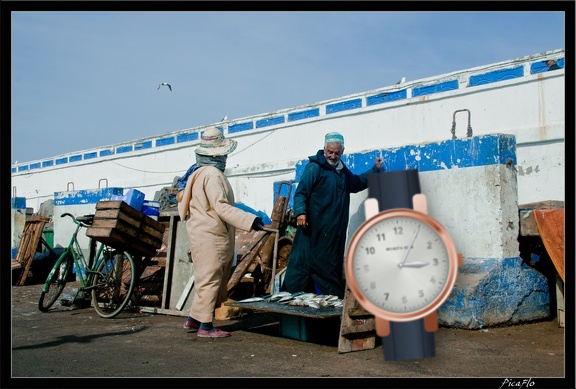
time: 3:05
